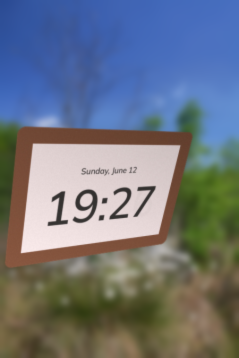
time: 19:27
